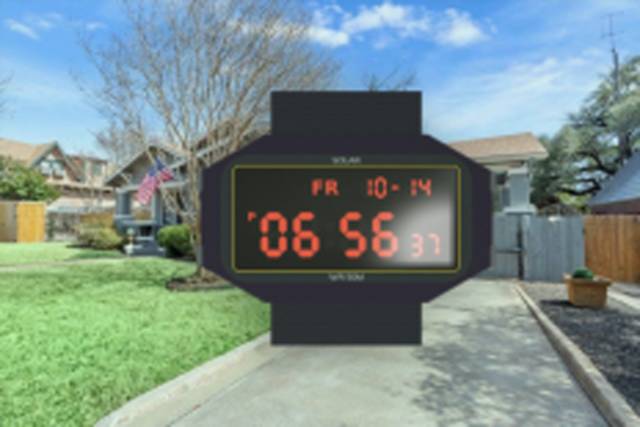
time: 6:56:37
